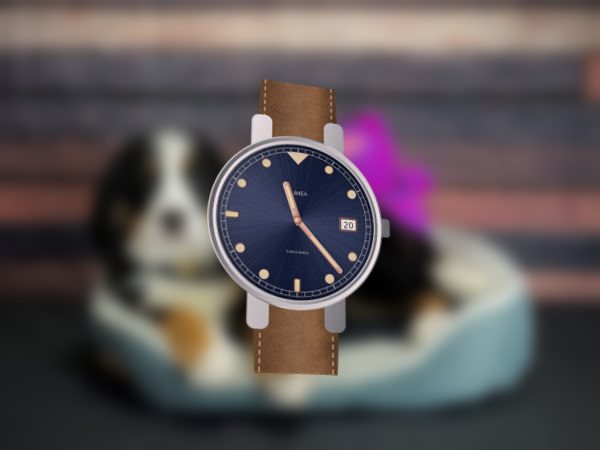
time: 11:23
